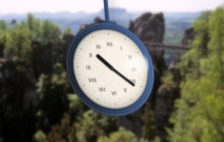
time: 10:21
